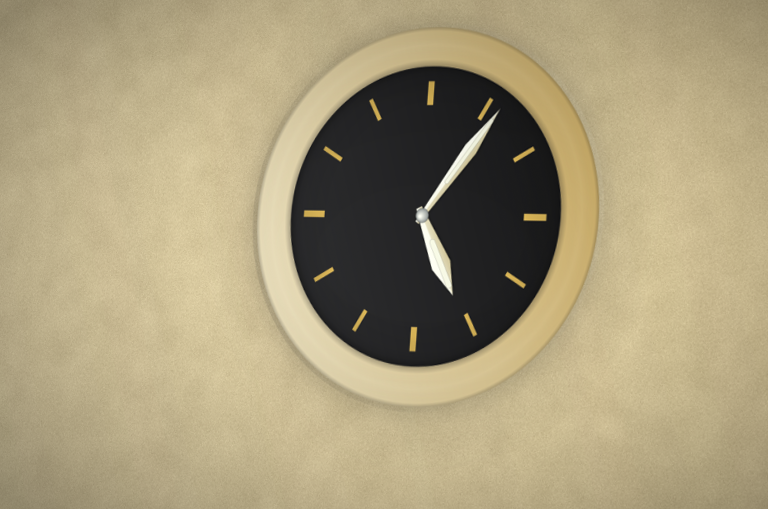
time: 5:06
